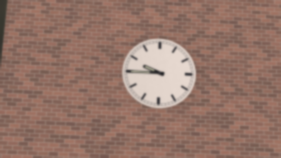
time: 9:45
